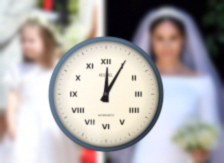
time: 12:05
